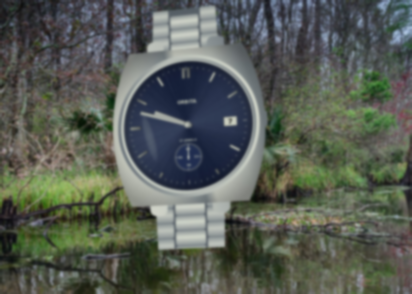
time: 9:48
